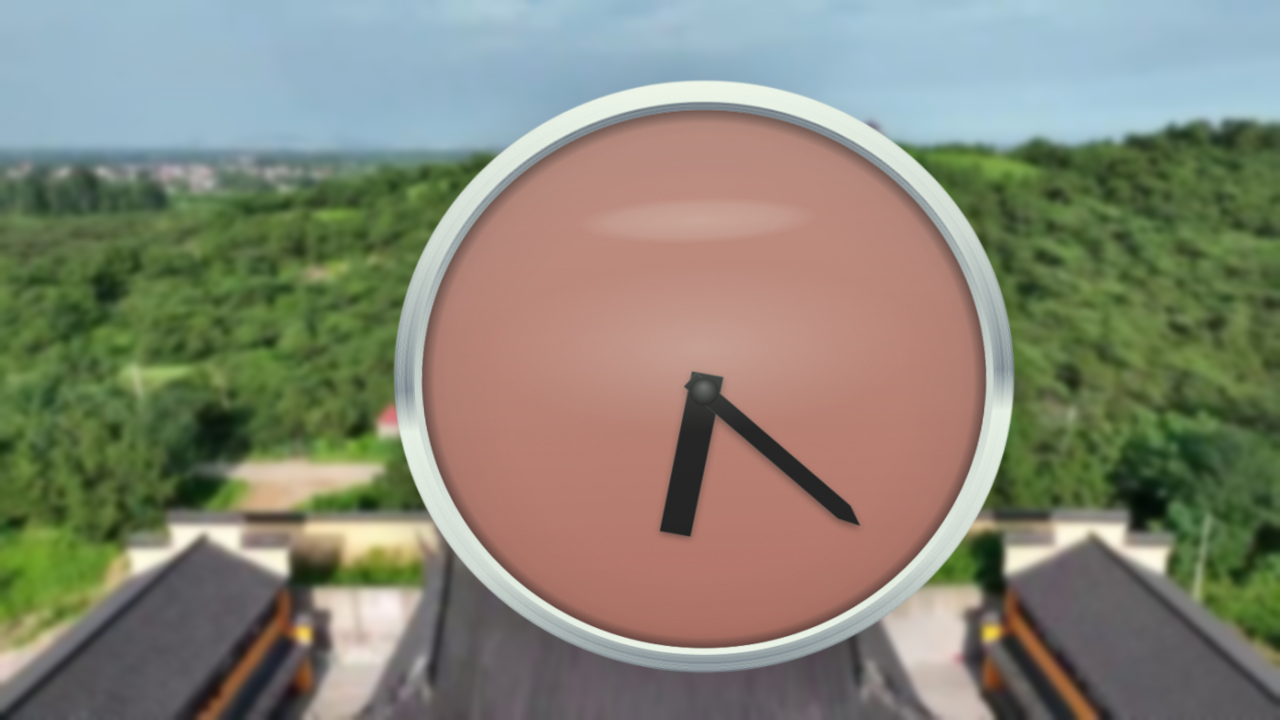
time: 6:22
